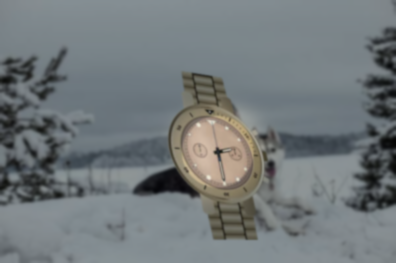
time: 2:30
